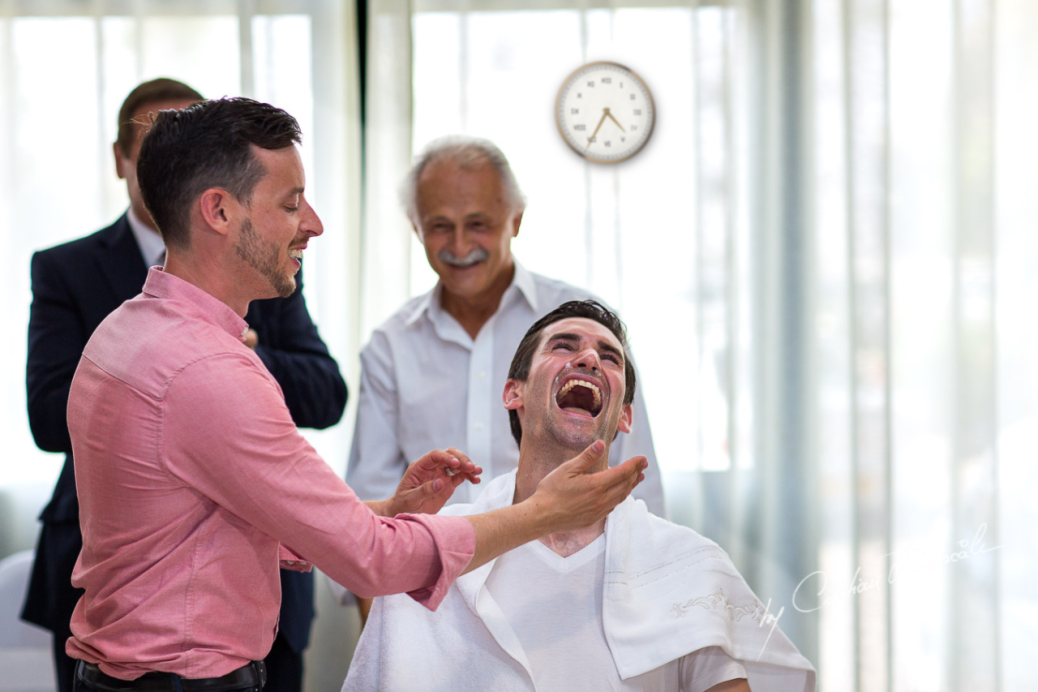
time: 4:35
